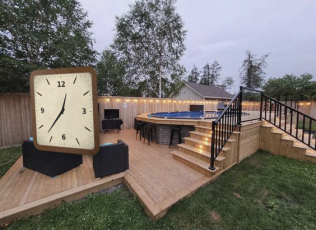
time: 12:37
